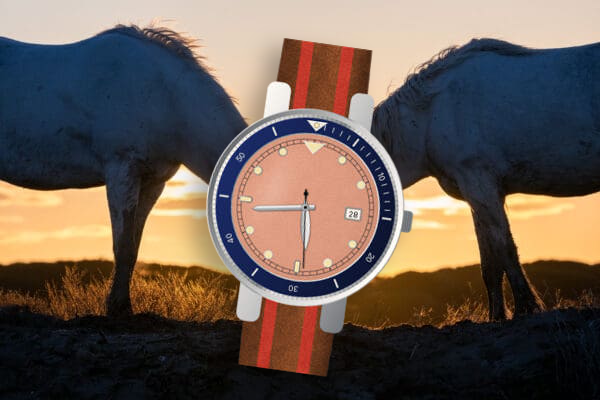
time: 5:43:29
